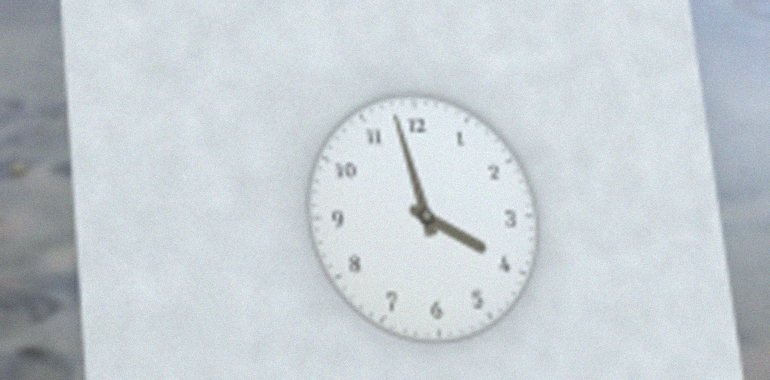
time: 3:58
